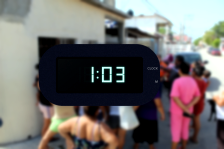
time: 1:03
